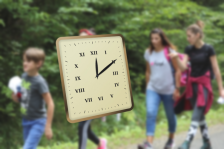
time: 12:10
